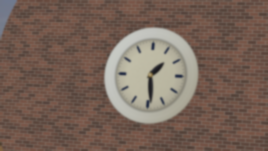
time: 1:29
